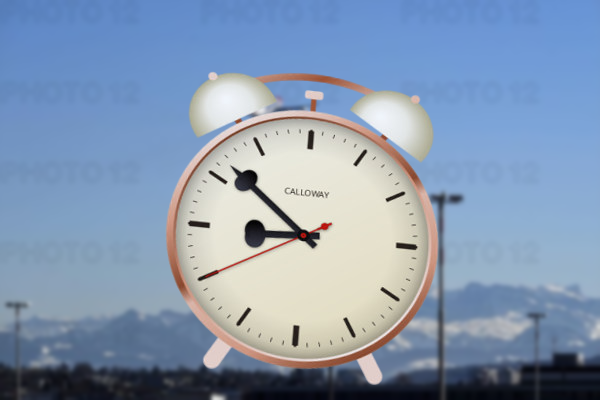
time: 8:51:40
